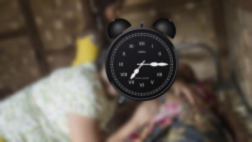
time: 7:15
